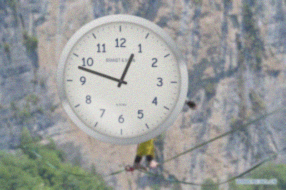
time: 12:48
